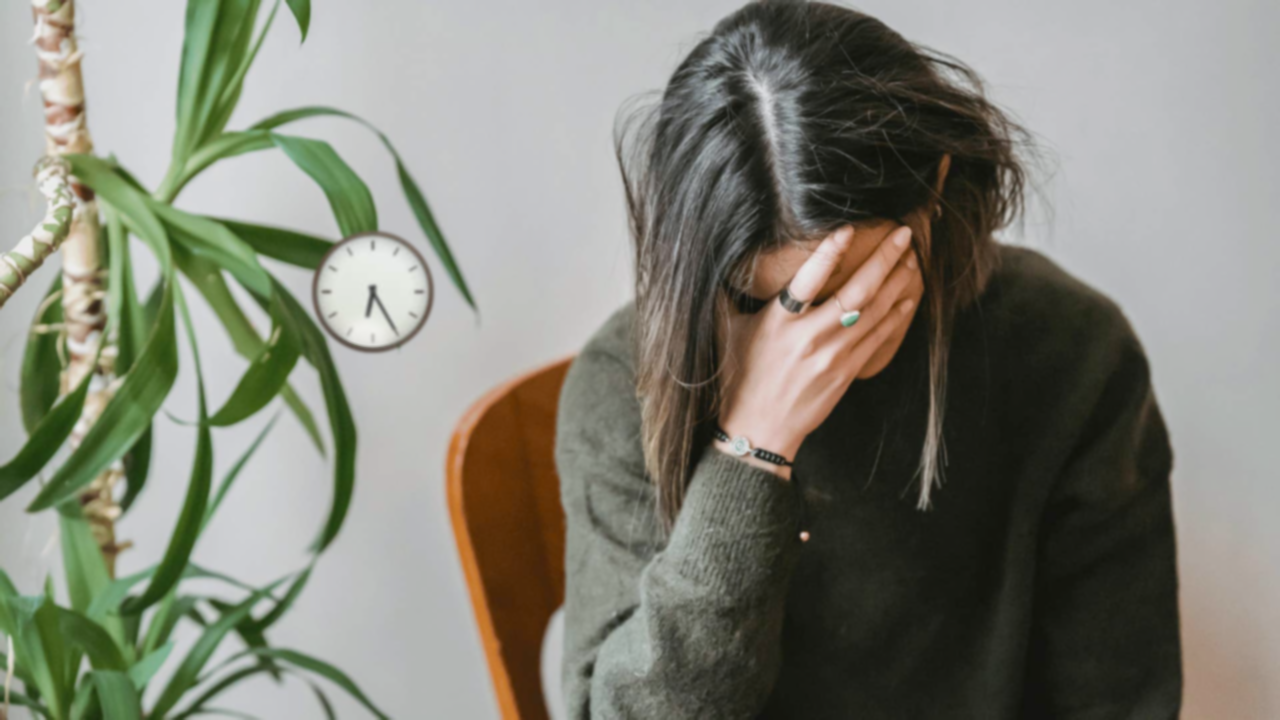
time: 6:25
